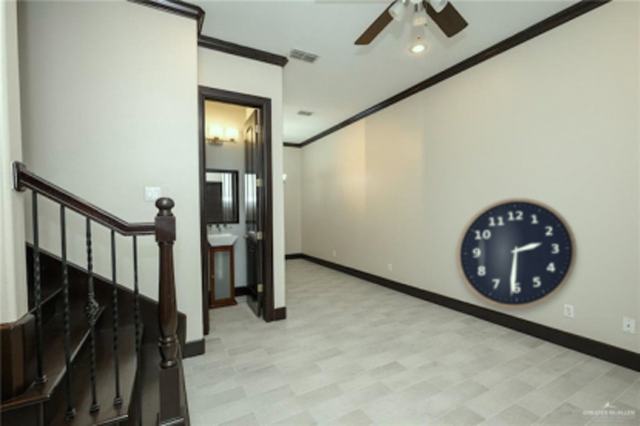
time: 2:31
